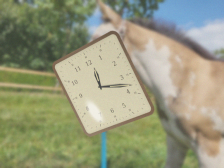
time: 12:18
